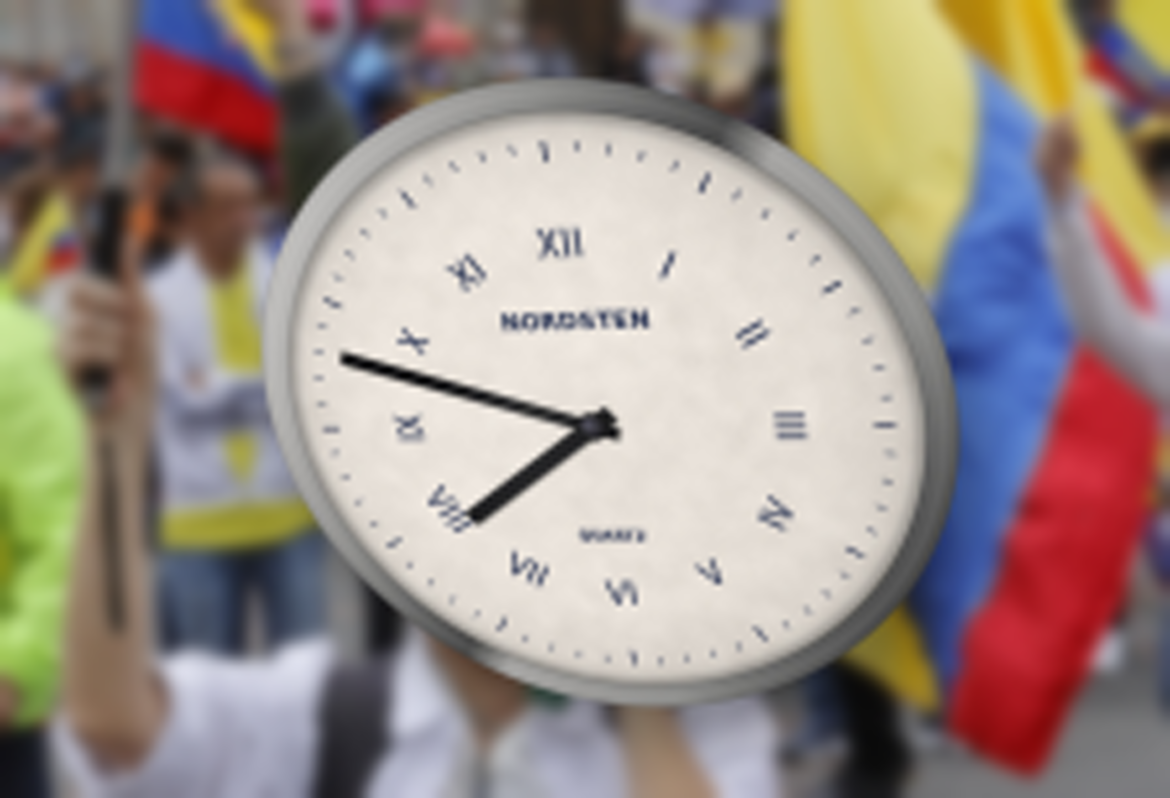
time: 7:48
